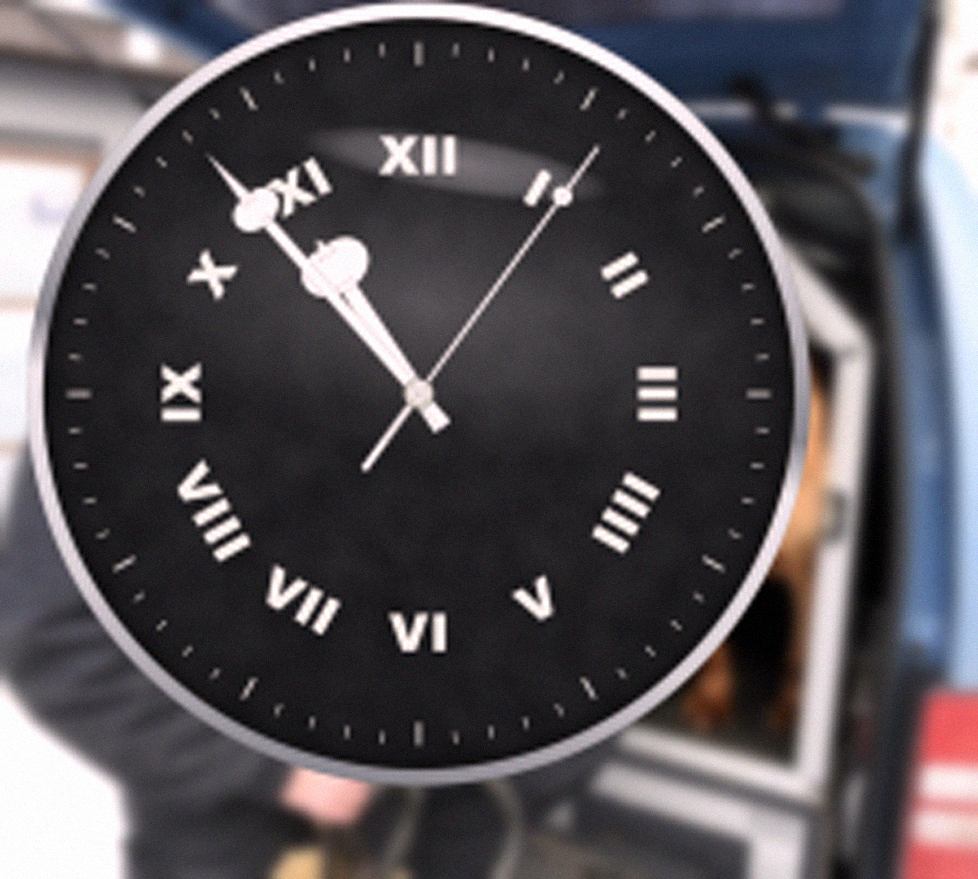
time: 10:53:06
